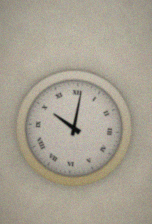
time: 10:01
